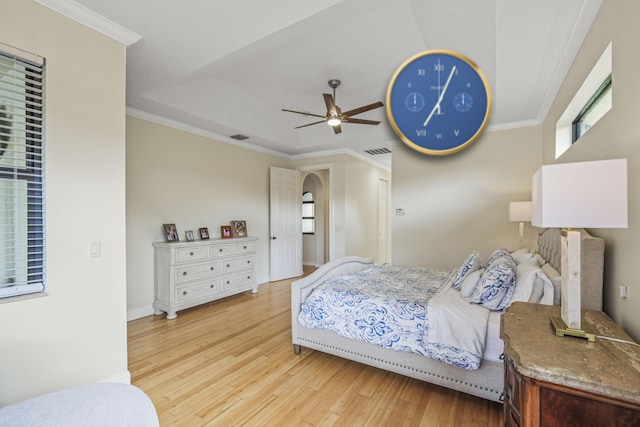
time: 7:04
